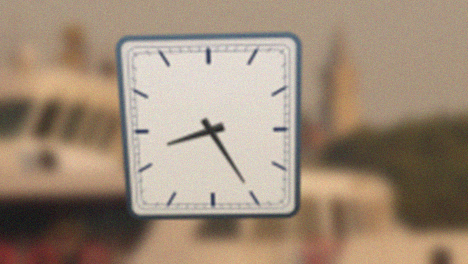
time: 8:25
